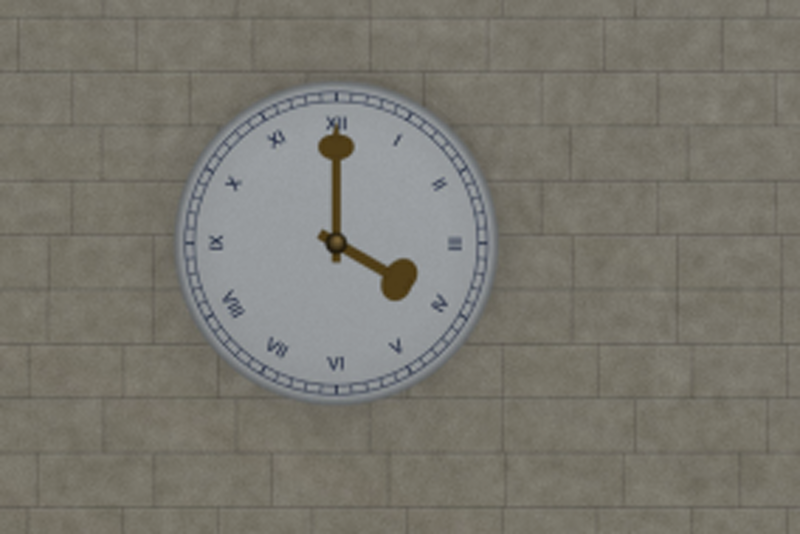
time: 4:00
